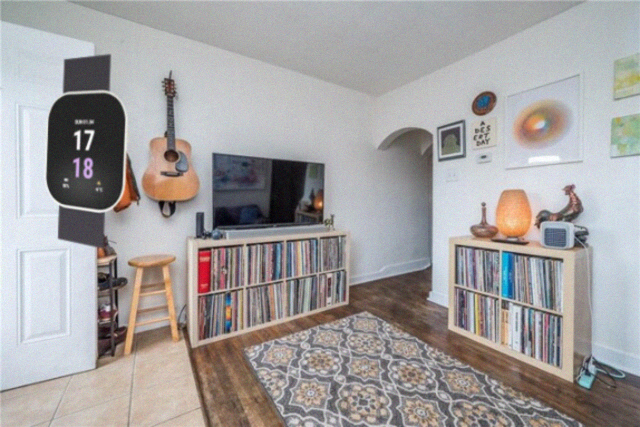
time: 17:18
